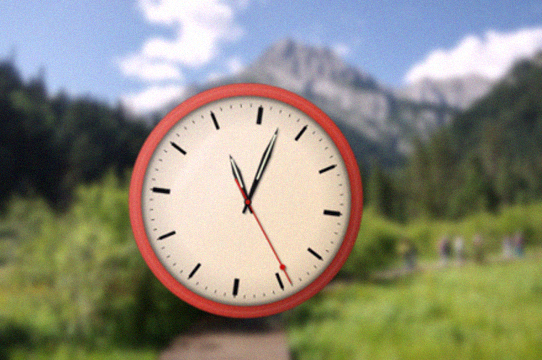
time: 11:02:24
